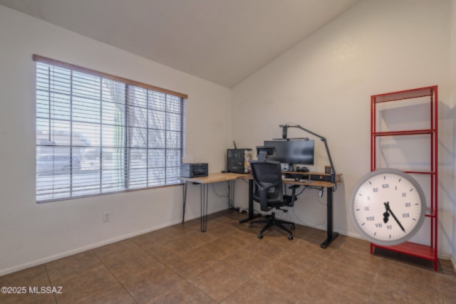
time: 6:25
